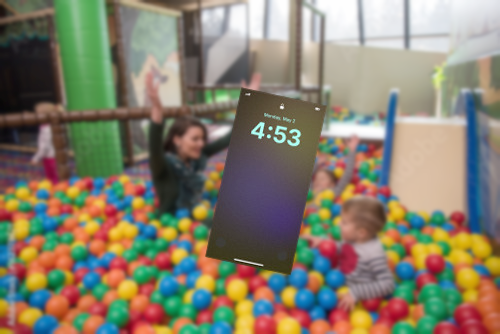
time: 4:53
